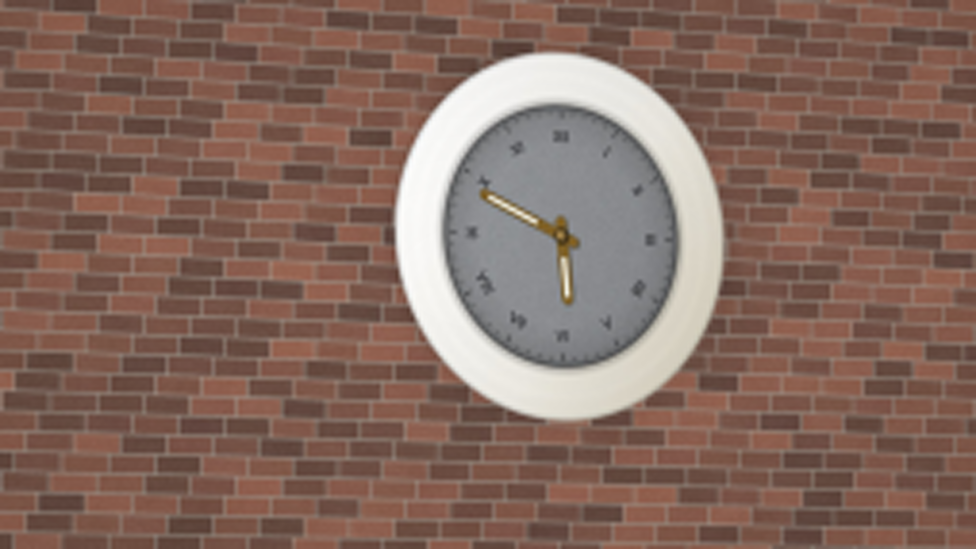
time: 5:49
